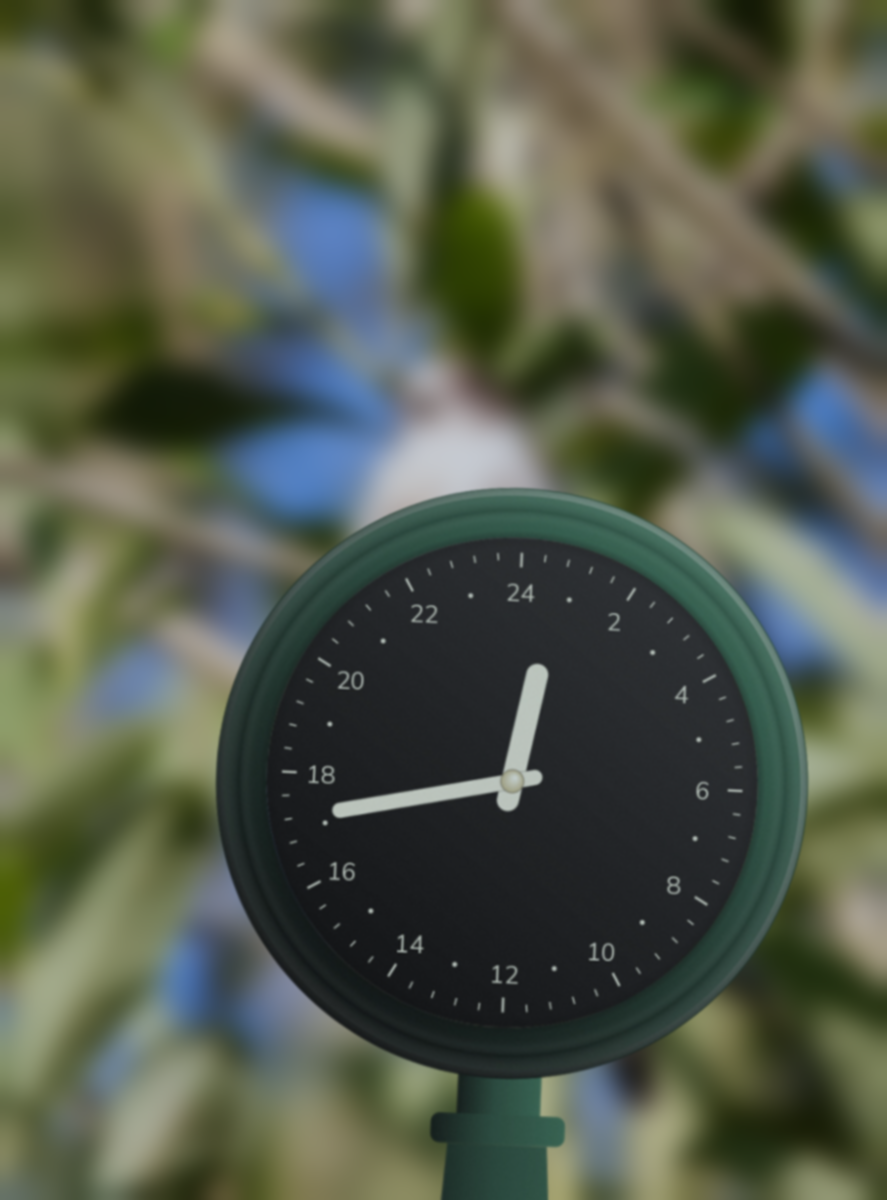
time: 0:43
